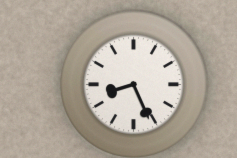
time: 8:26
